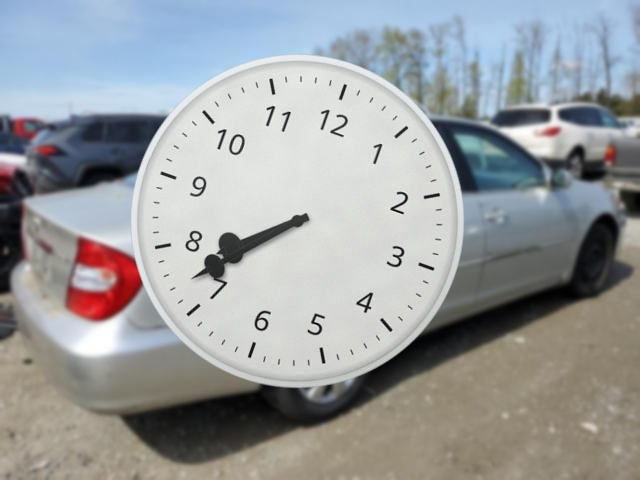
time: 7:37
